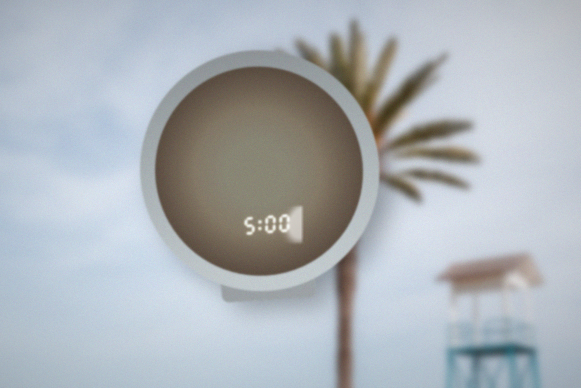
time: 5:00
